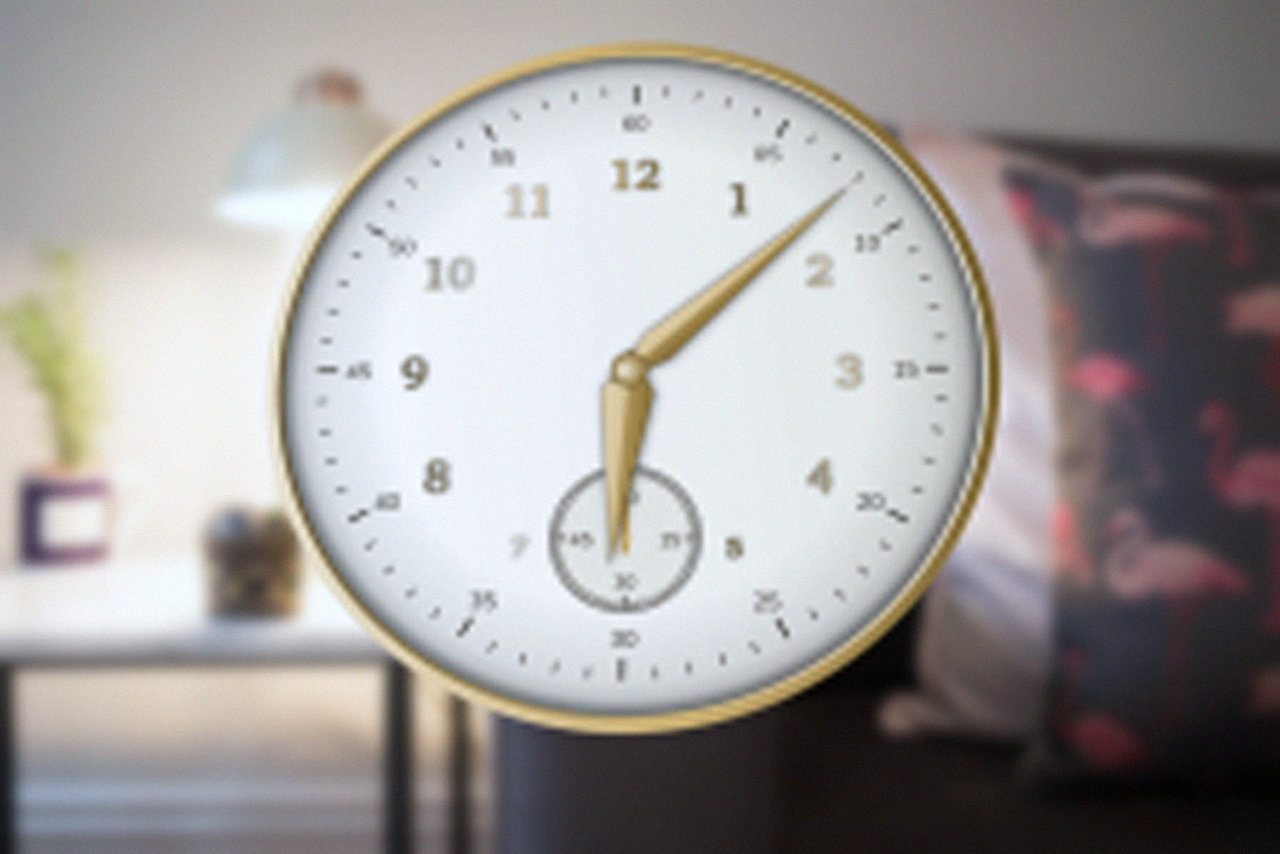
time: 6:08
